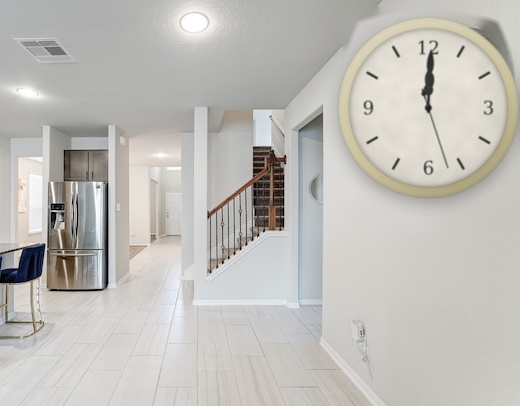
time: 12:00:27
